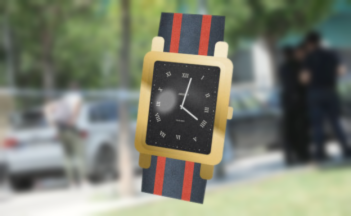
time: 4:02
